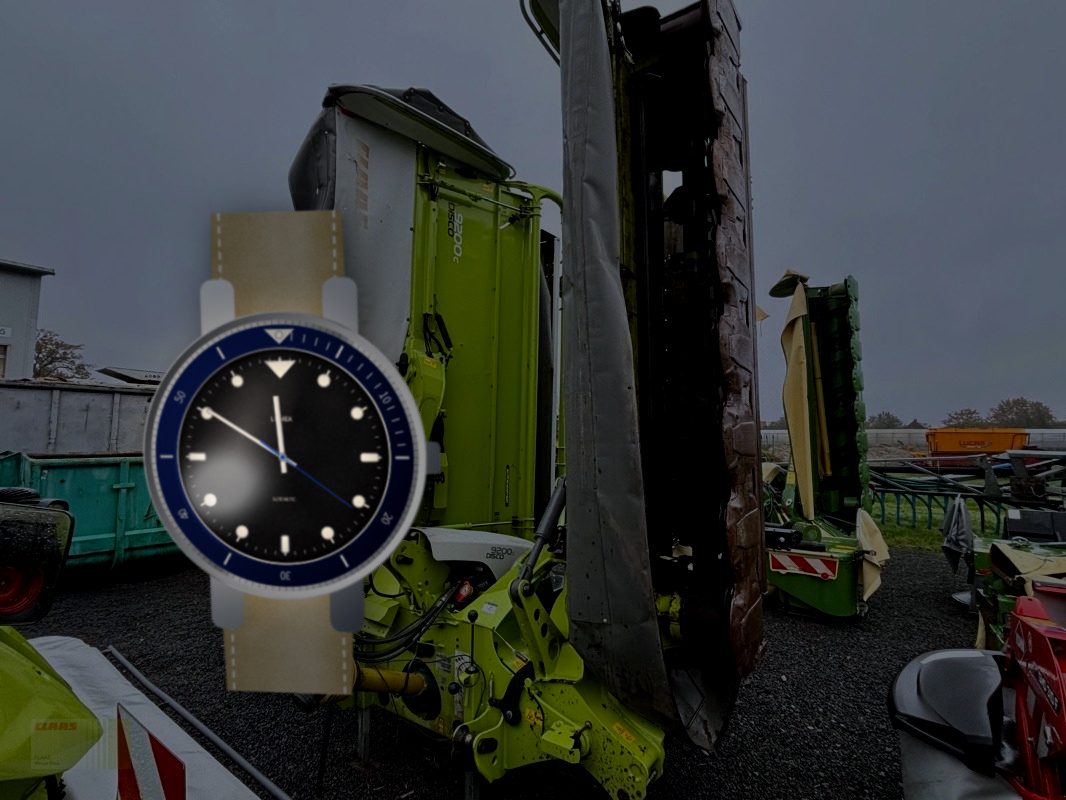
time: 11:50:21
